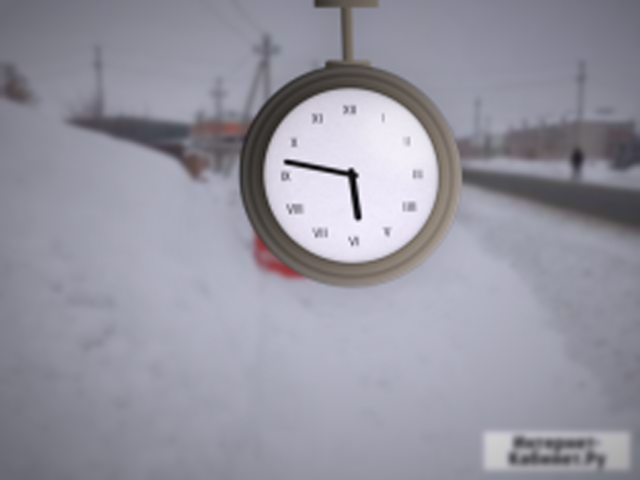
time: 5:47
